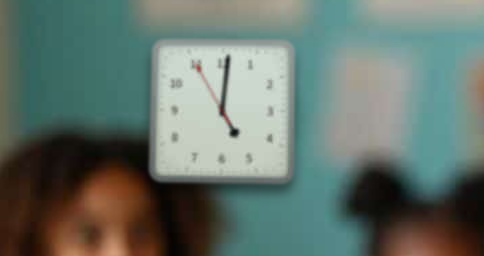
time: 5:00:55
